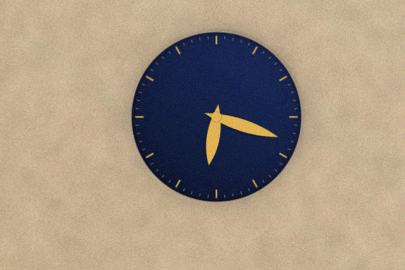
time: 6:18
